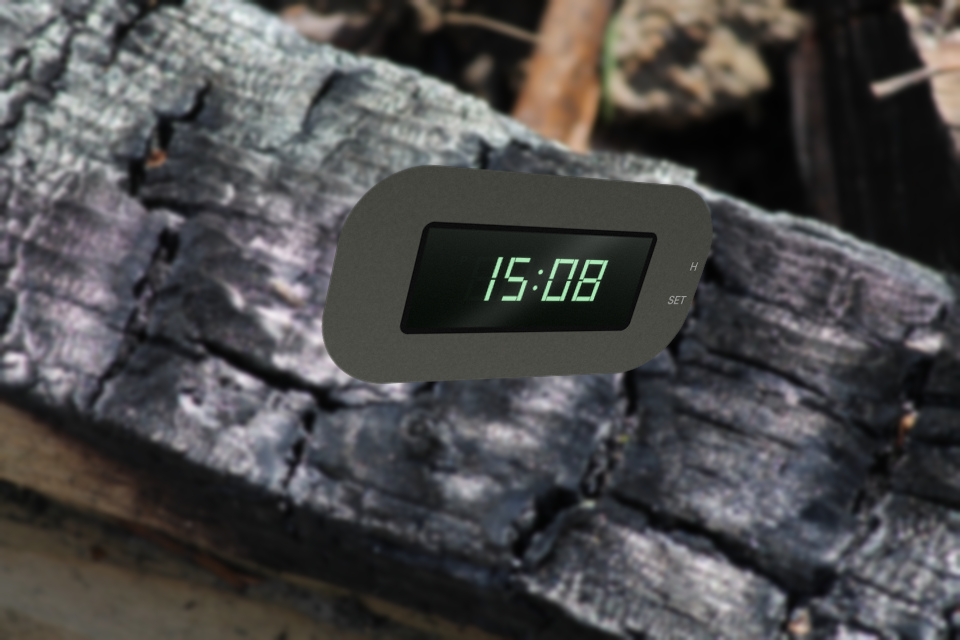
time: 15:08
